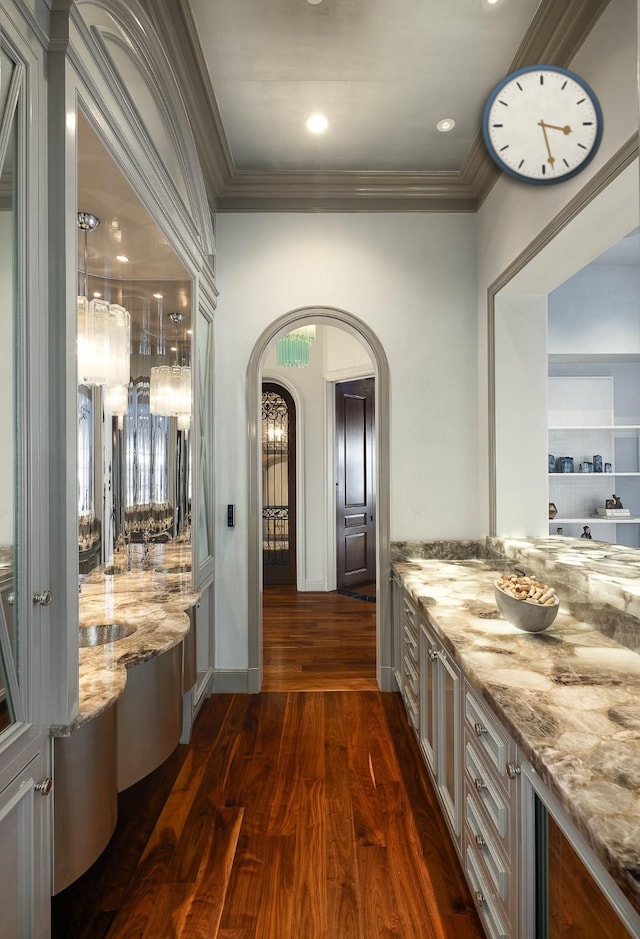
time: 3:28
